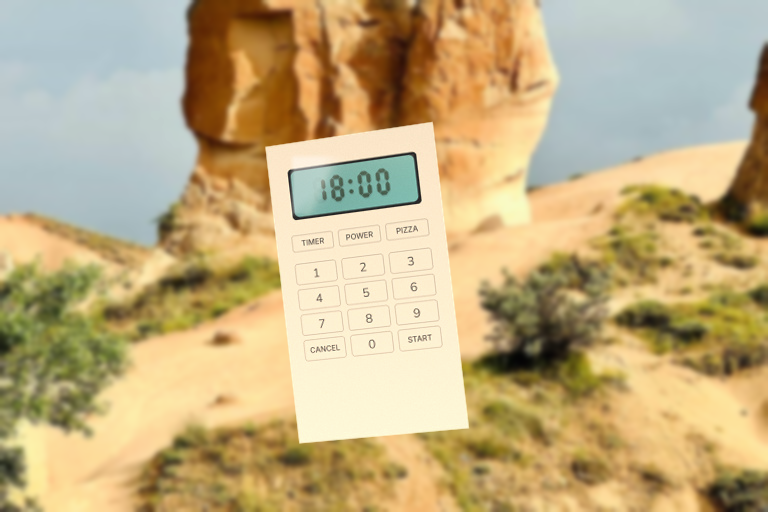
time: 18:00
